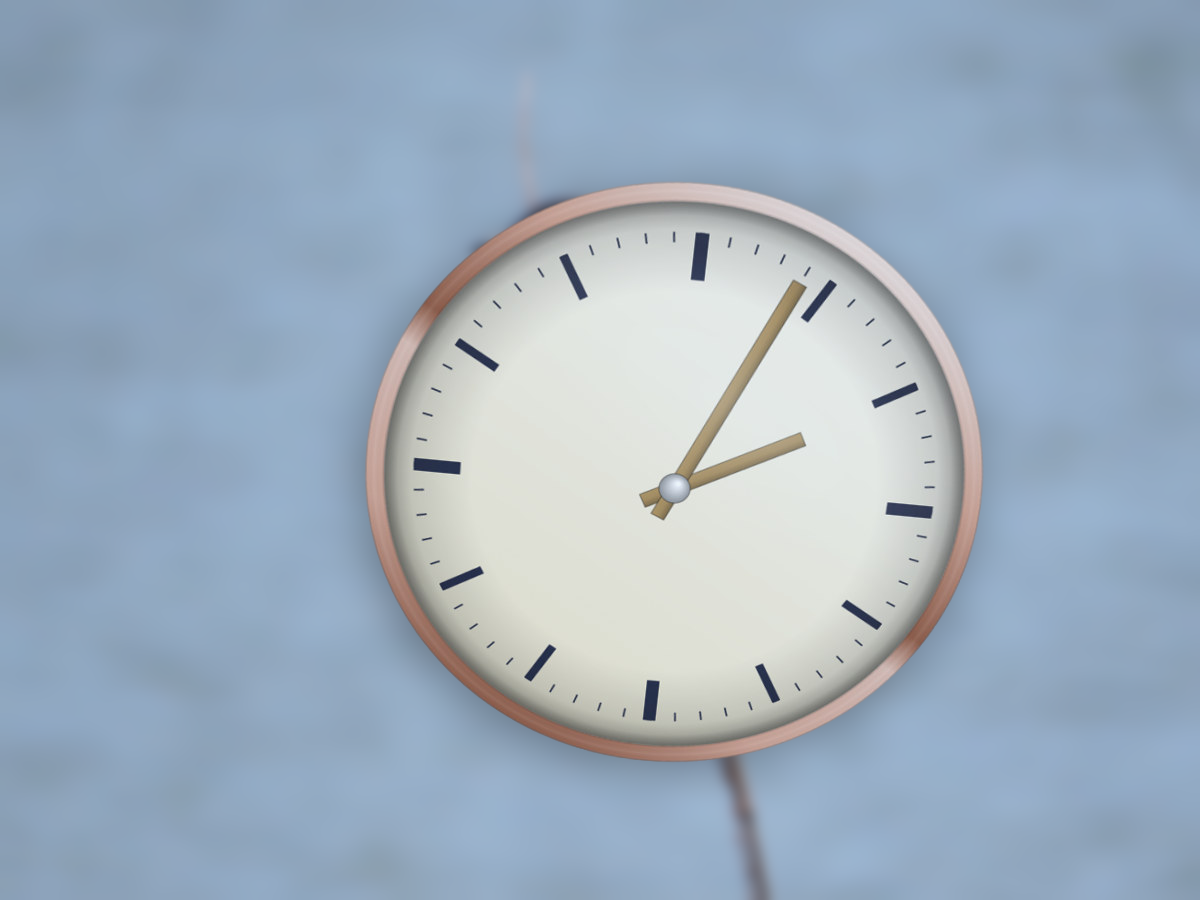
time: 2:04
